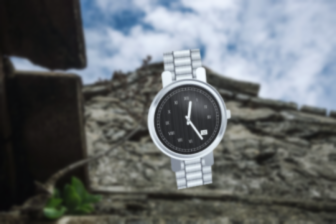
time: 12:25
